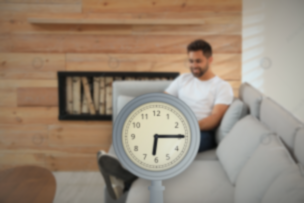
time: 6:15
